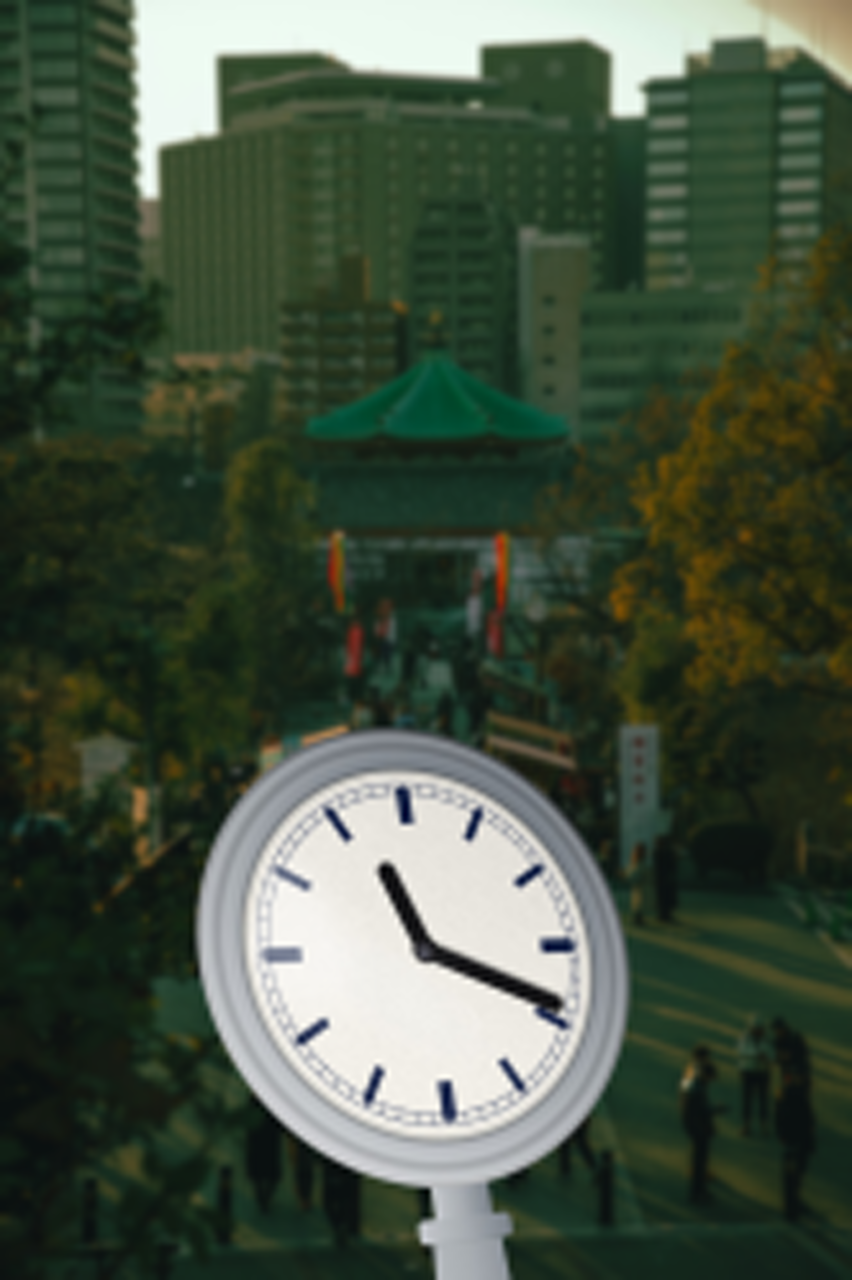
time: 11:19
